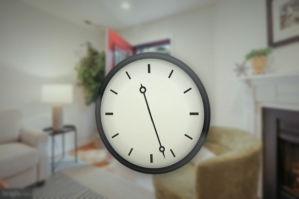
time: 11:27
